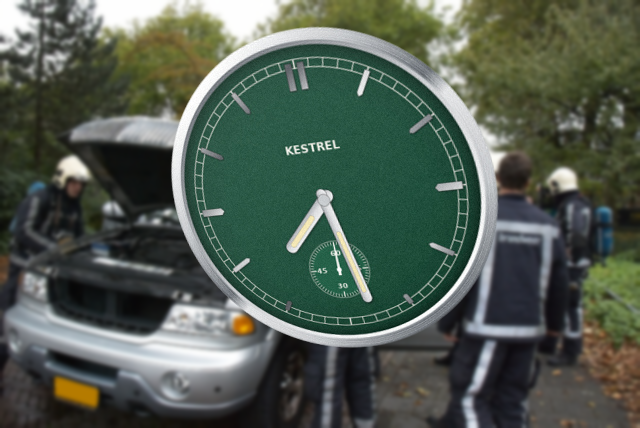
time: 7:28
